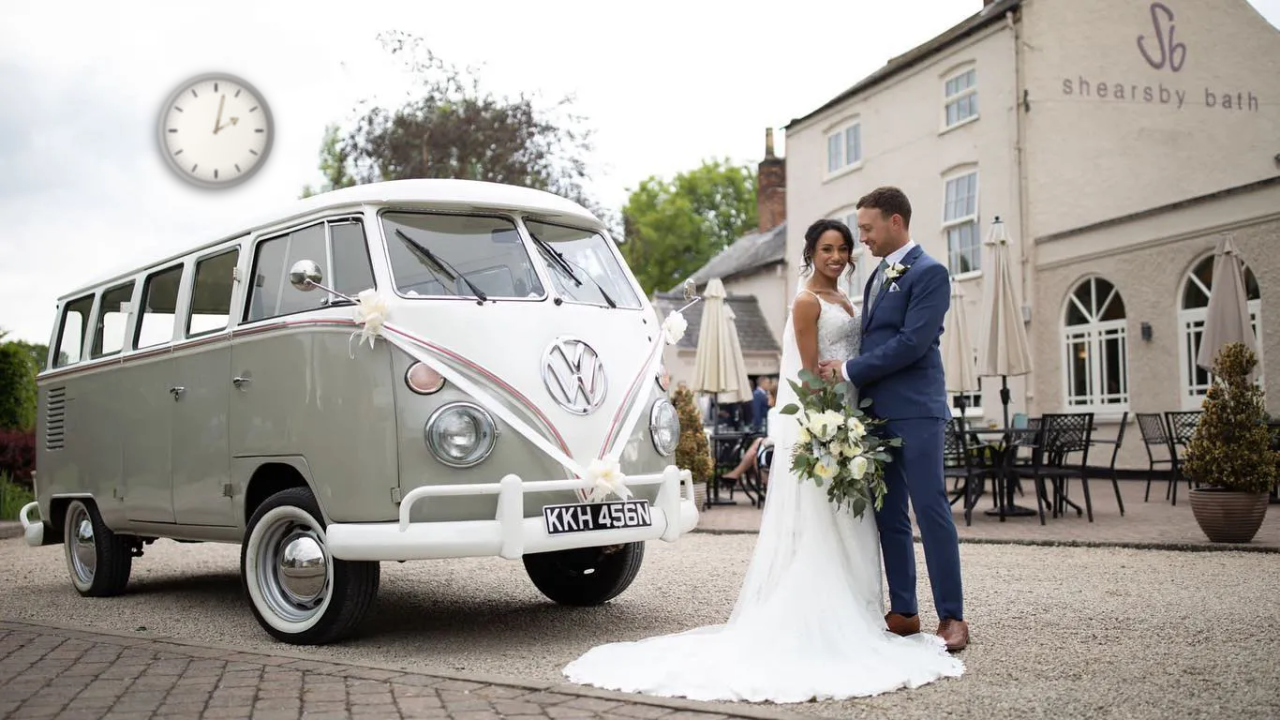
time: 2:02
